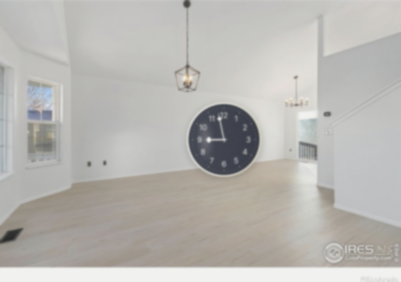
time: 8:58
